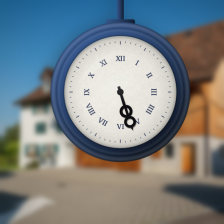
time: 5:27
